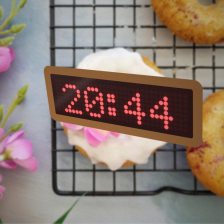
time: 20:44
